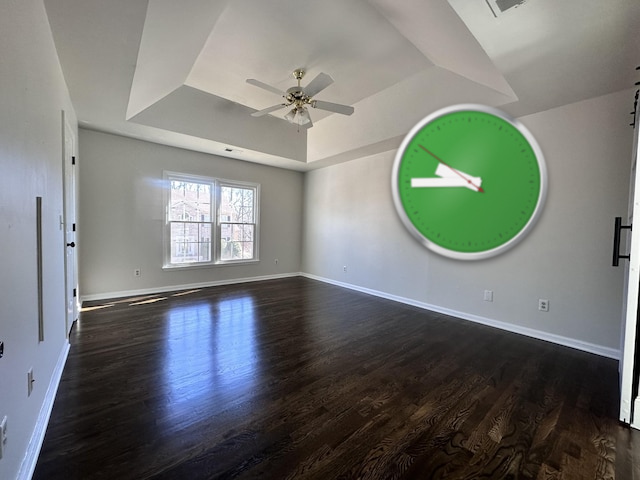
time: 9:44:51
